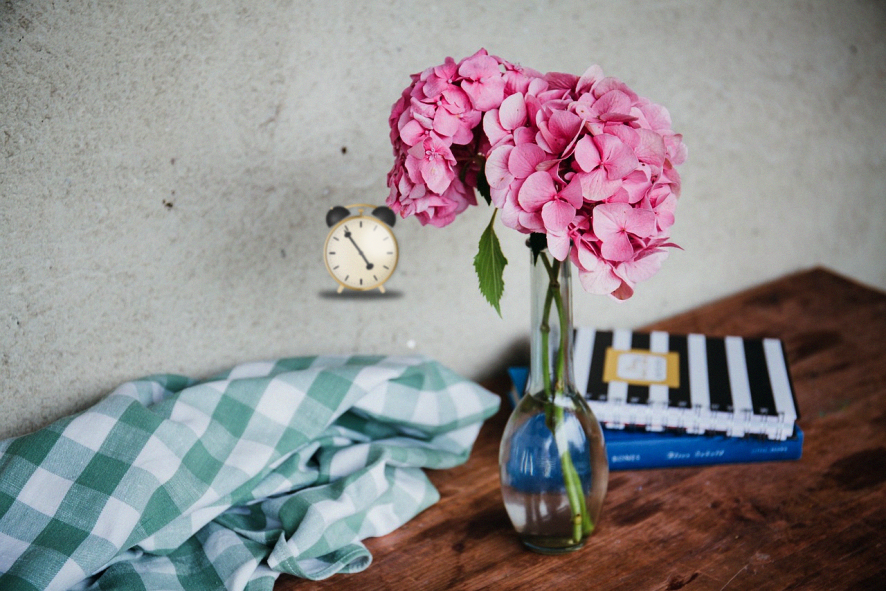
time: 4:54
